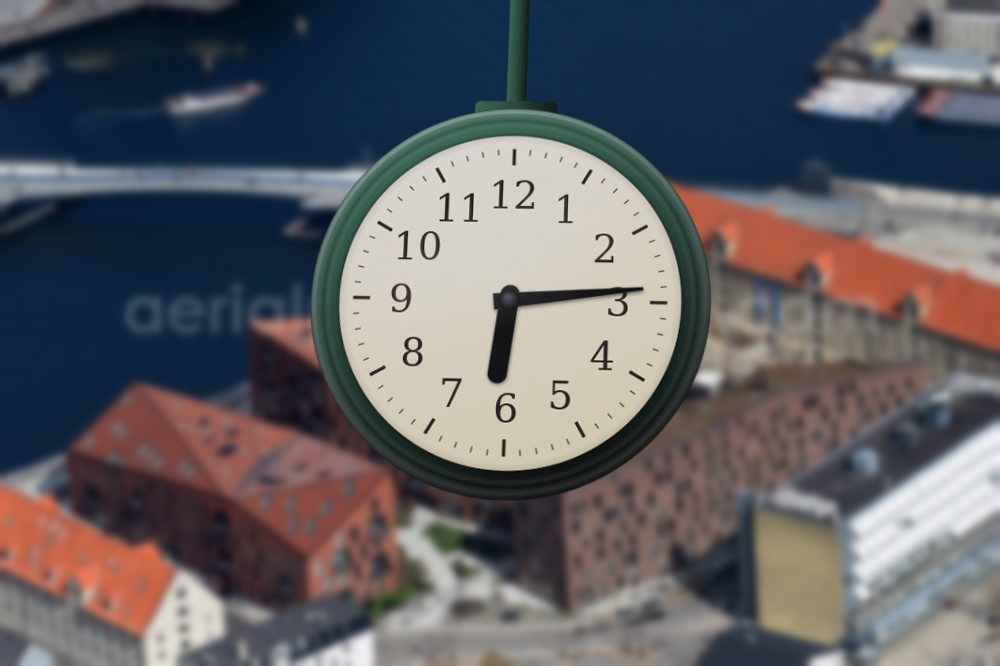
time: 6:14
